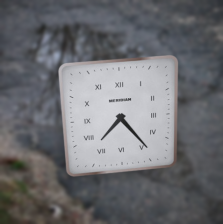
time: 7:24
